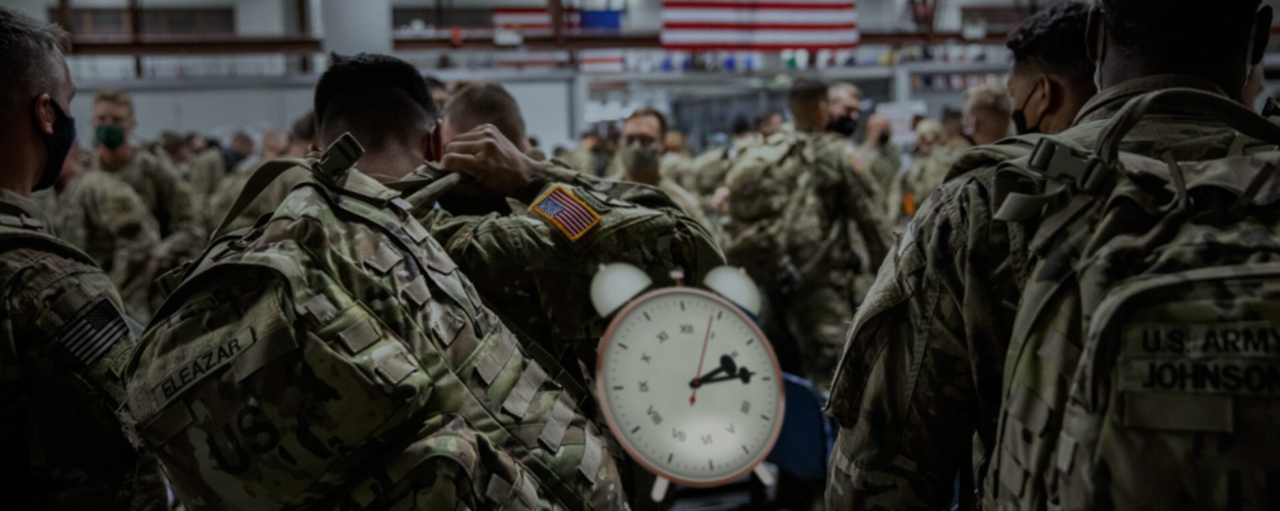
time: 2:14:04
